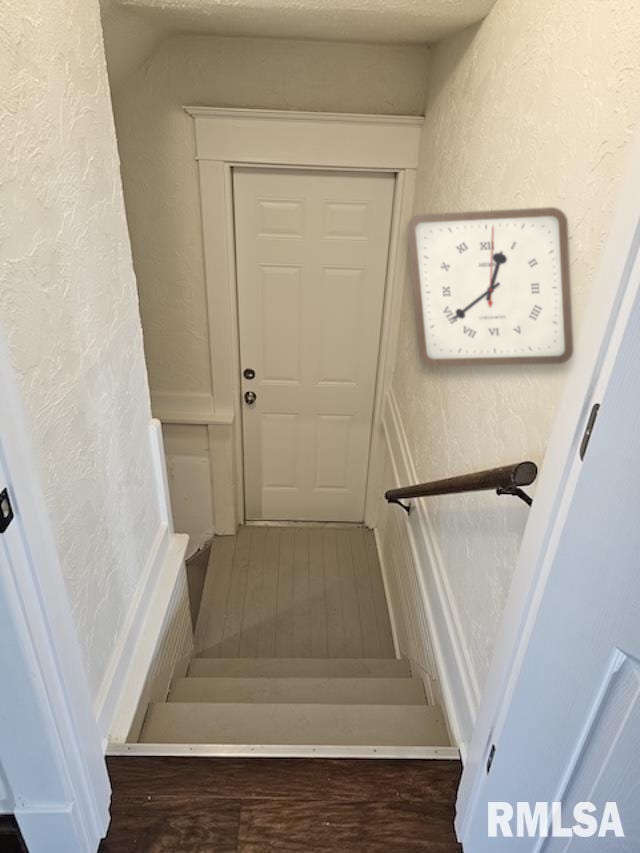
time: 12:39:01
